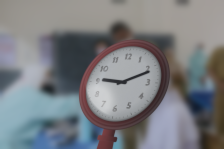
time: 9:11
